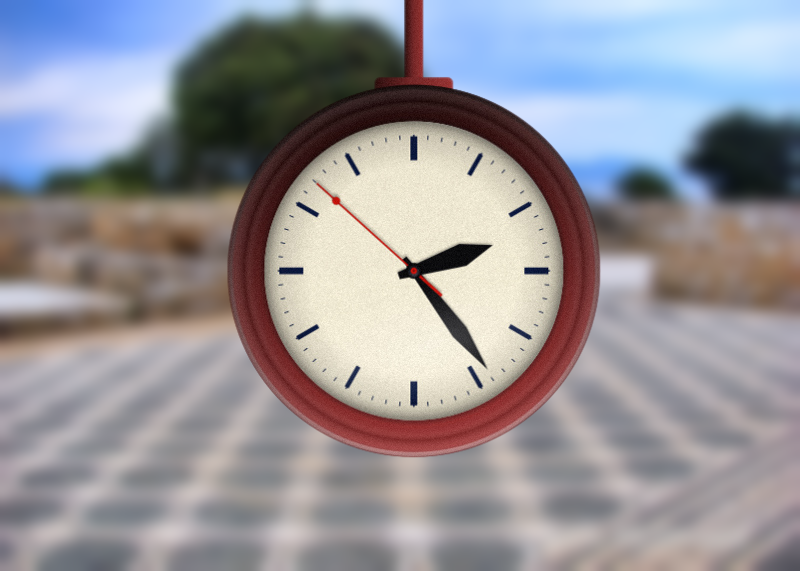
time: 2:23:52
